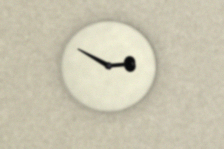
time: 2:50
